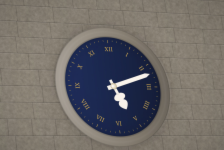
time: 5:12
